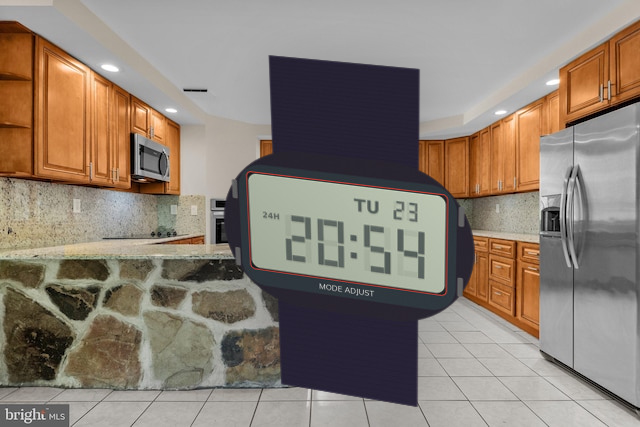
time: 20:54
